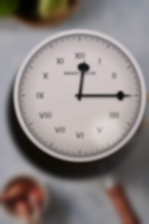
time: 12:15
